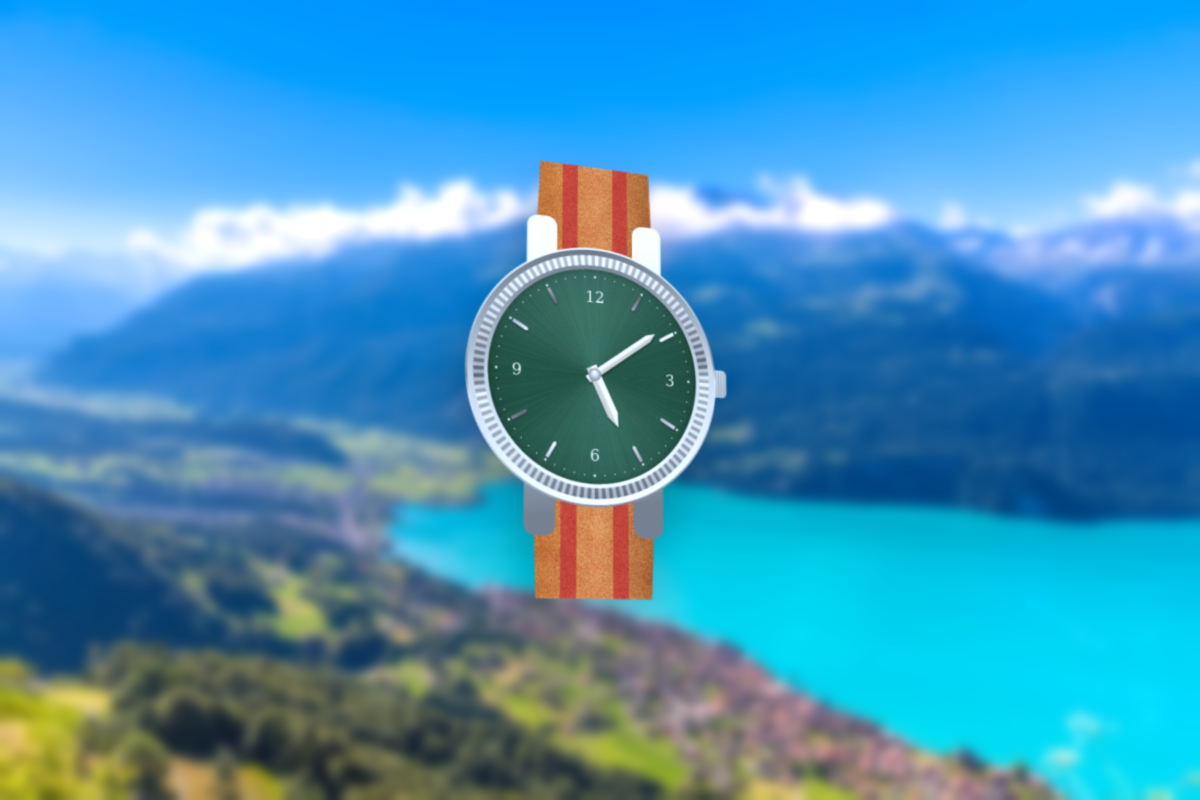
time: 5:09
